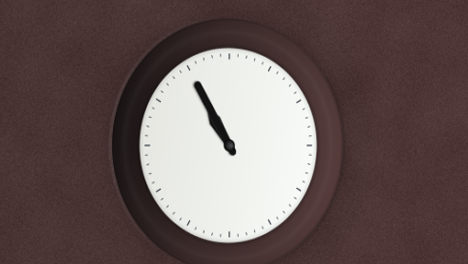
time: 10:55
